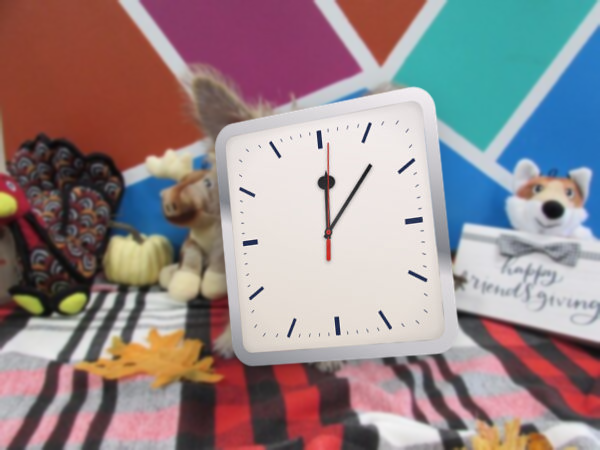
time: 12:07:01
